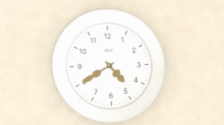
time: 4:40
